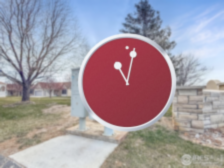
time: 11:02
